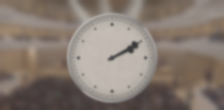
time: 2:10
